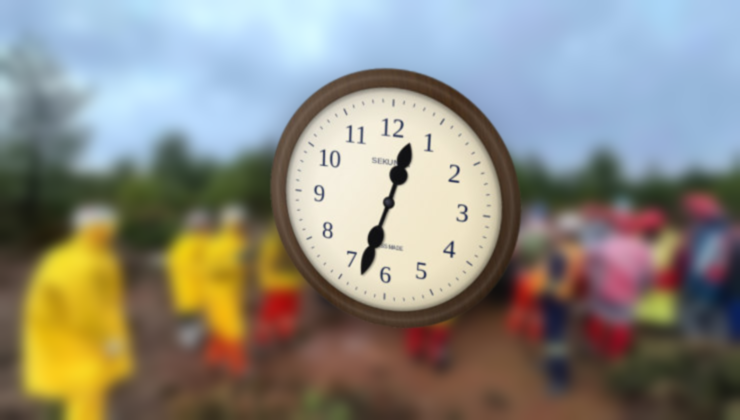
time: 12:33
